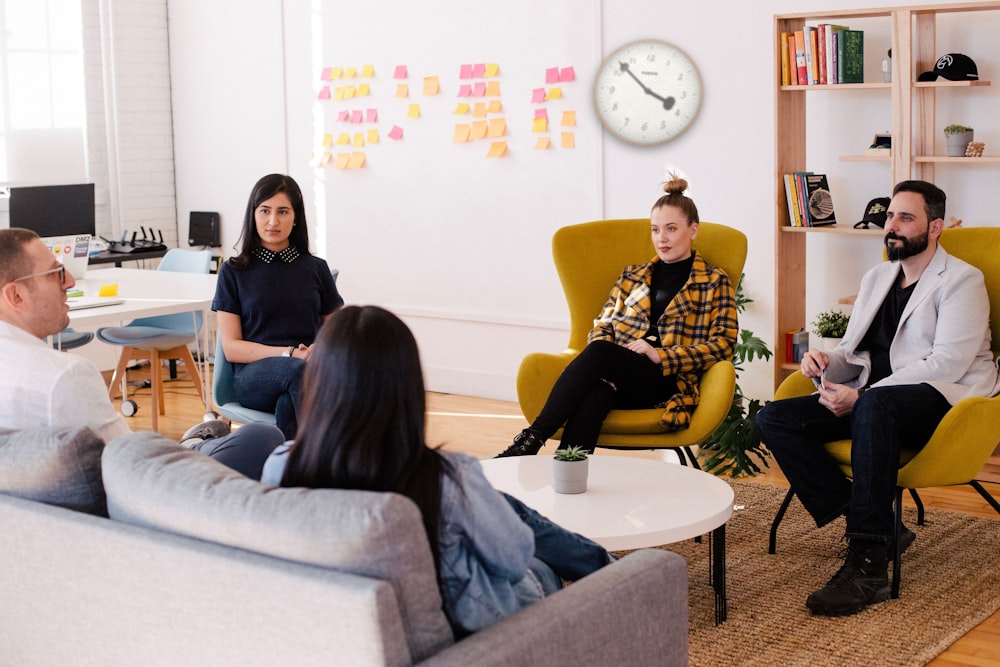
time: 3:52
